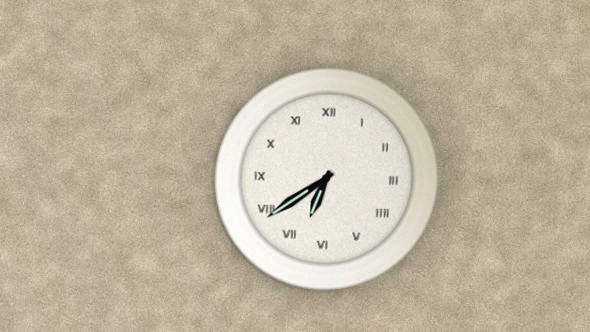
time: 6:39
